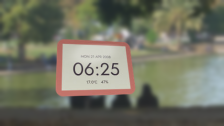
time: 6:25
